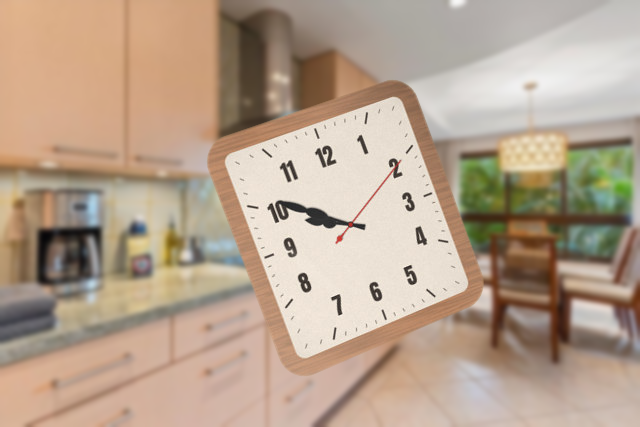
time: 9:51:10
